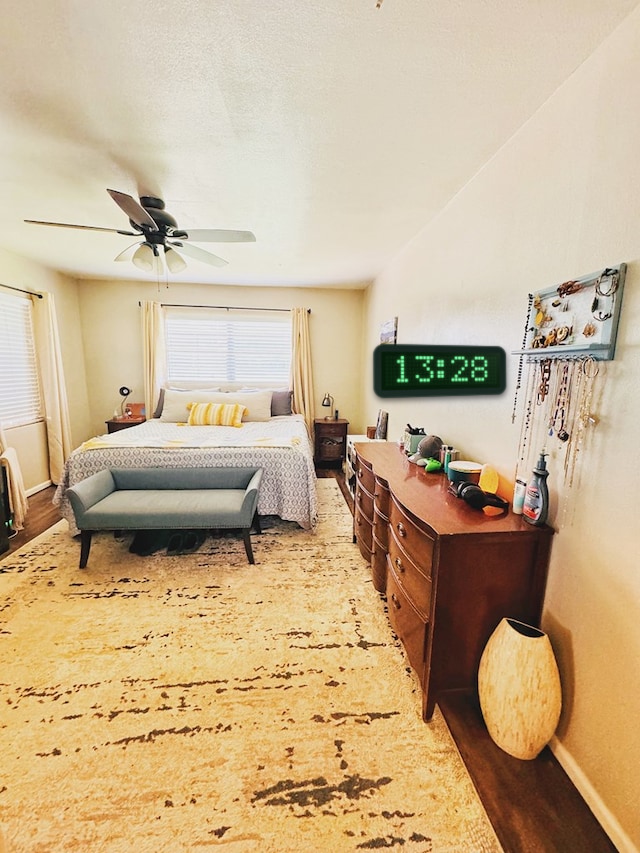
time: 13:28
